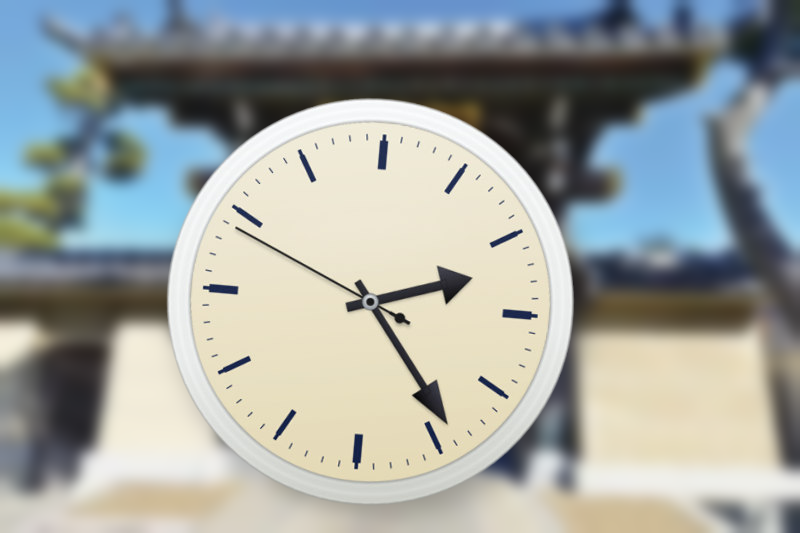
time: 2:23:49
